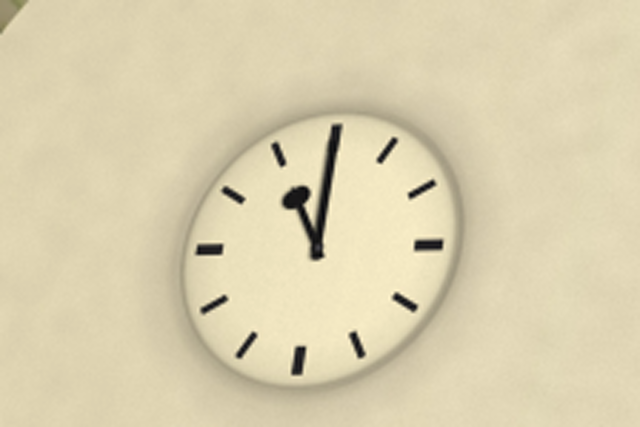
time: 11:00
